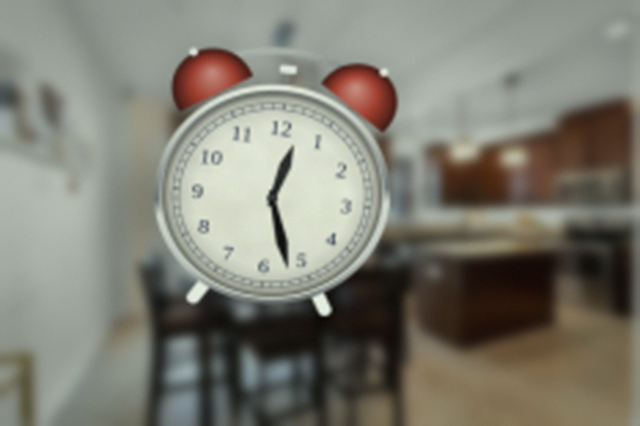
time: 12:27
